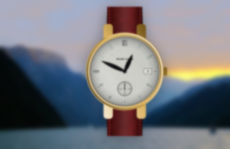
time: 12:49
